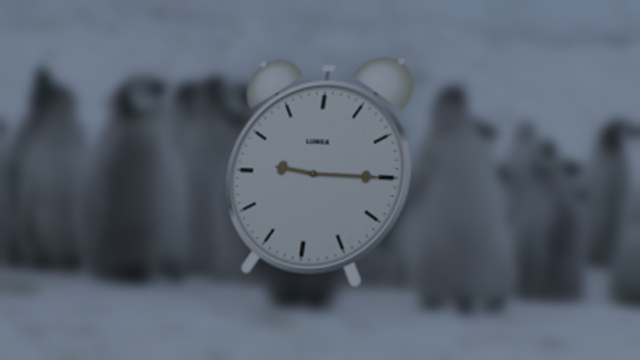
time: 9:15
